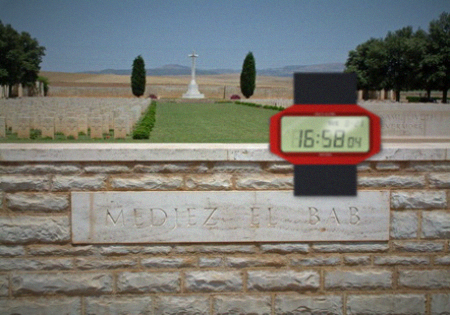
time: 16:58:04
